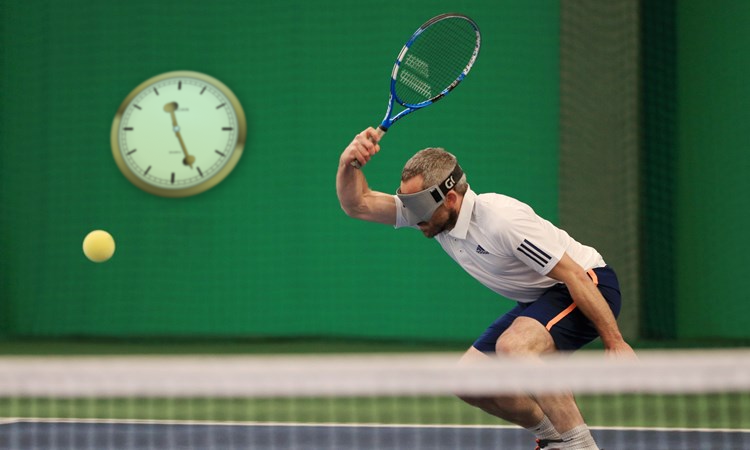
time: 11:26
